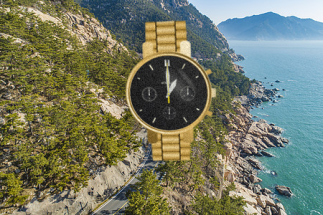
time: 1:00
